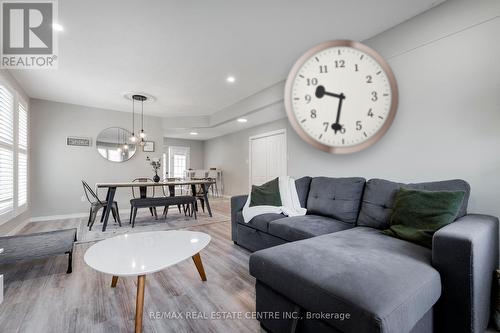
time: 9:32
